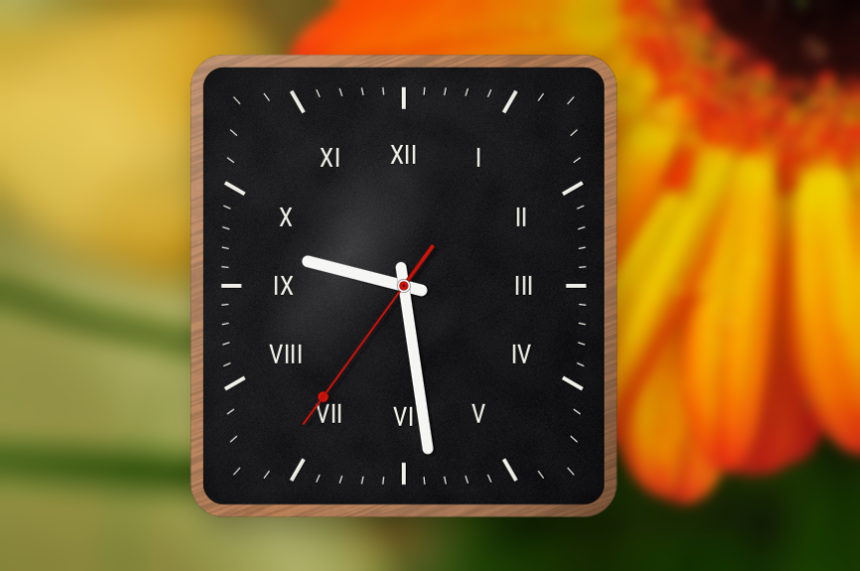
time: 9:28:36
